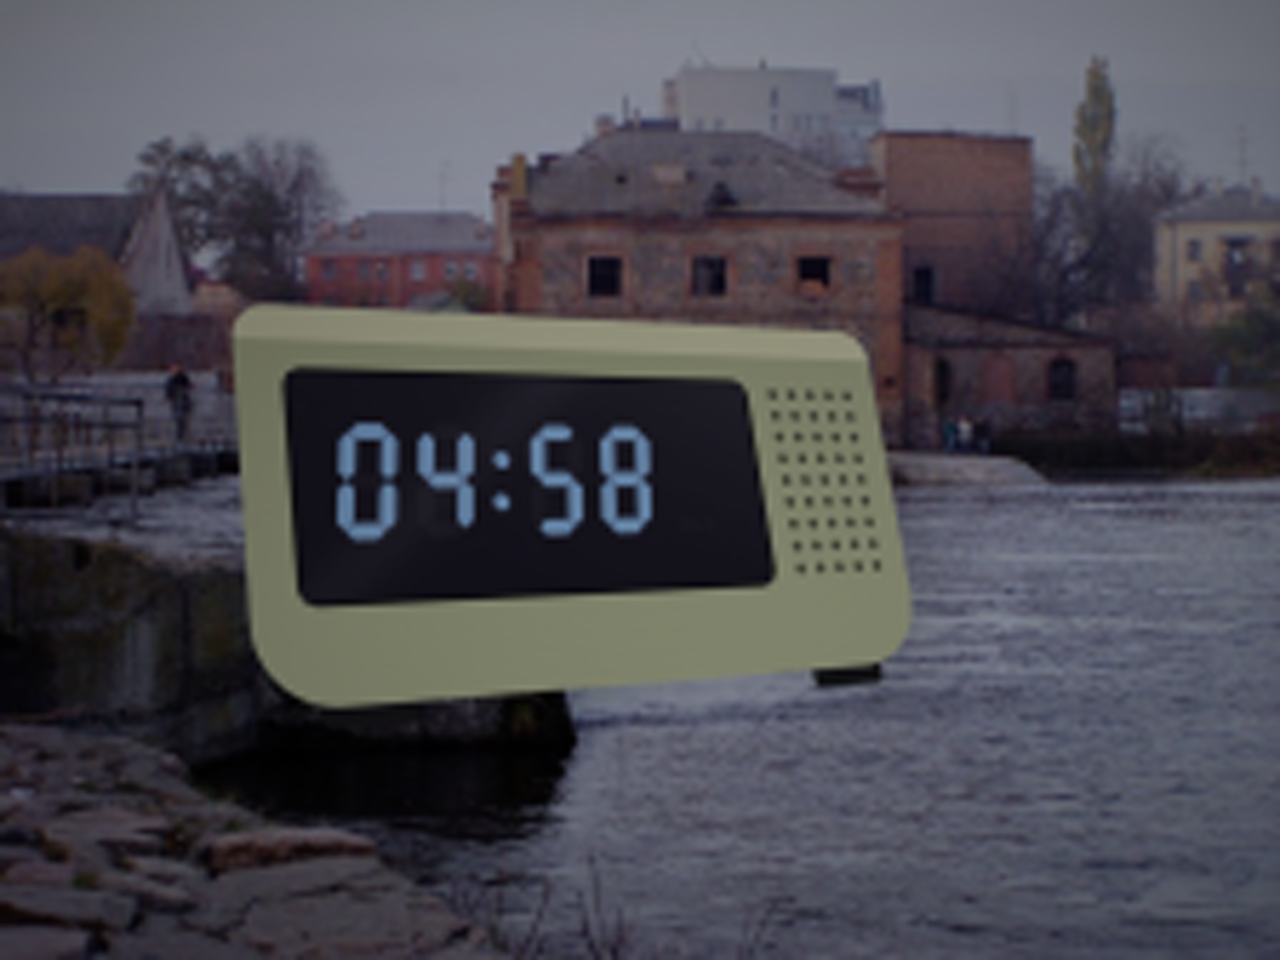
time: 4:58
